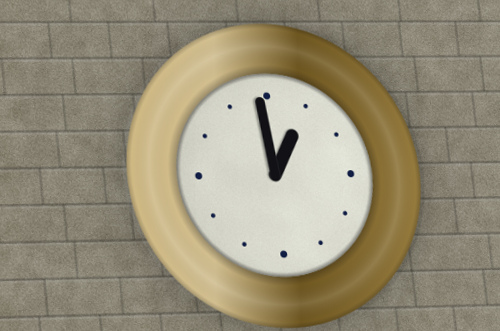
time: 12:59
